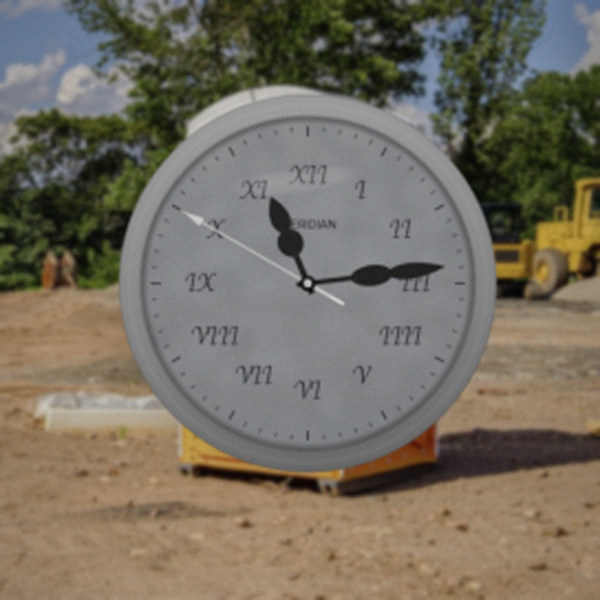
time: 11:13:50
